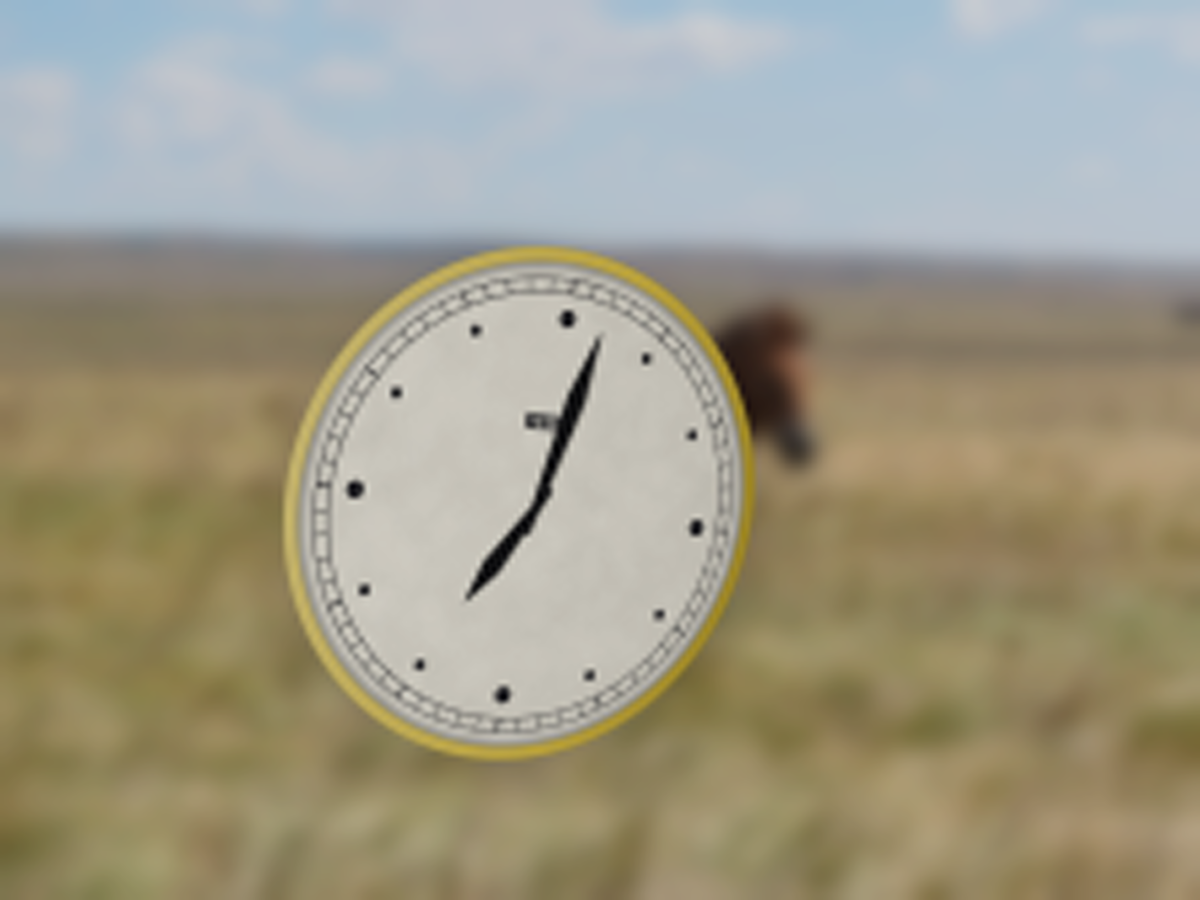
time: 7:02
